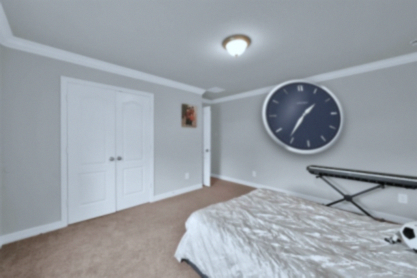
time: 1:36
